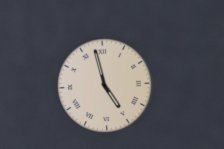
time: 4:58
